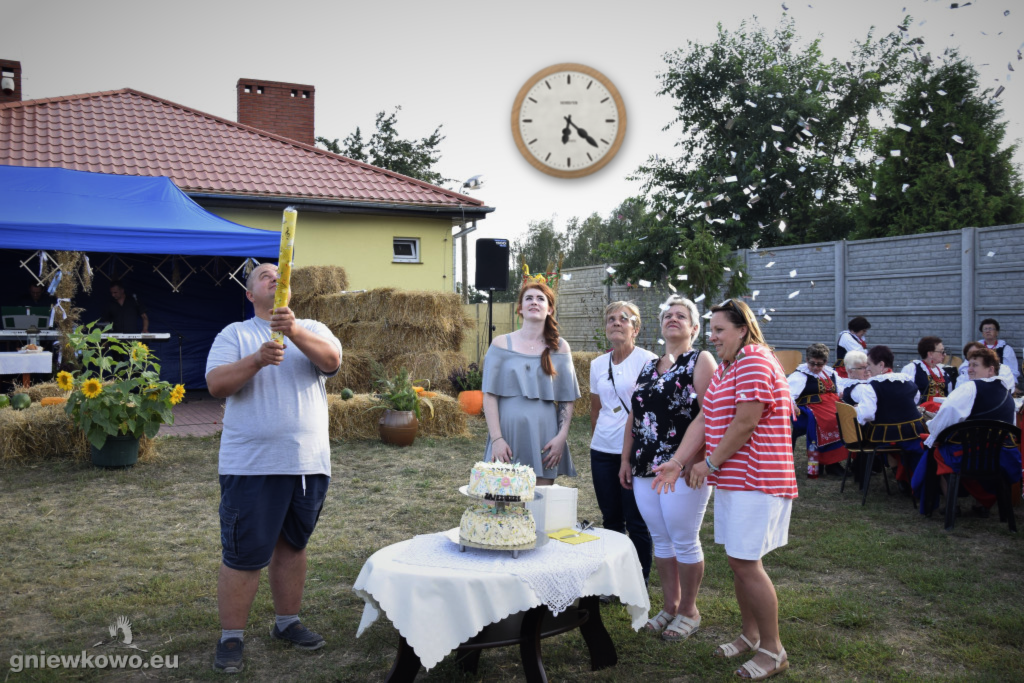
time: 6:22
